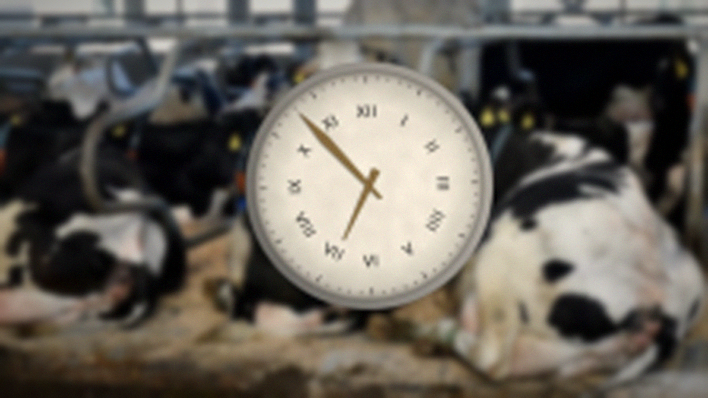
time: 6:53
